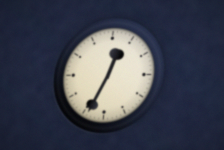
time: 12:34
